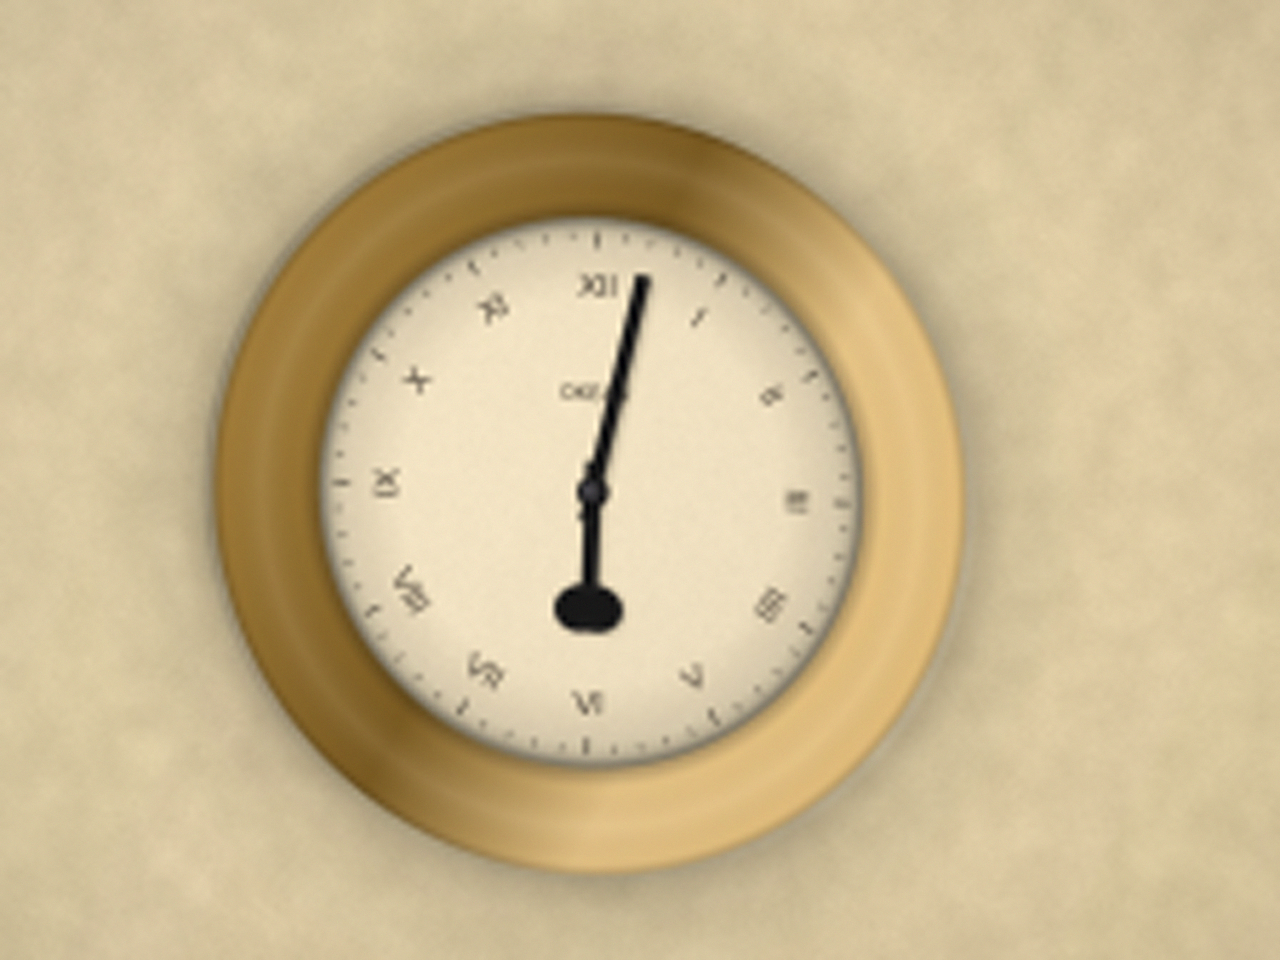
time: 6:02
